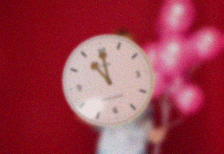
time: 11:00
